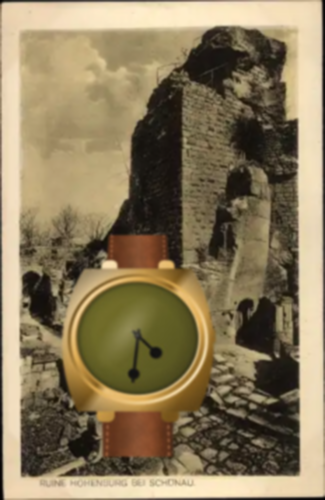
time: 4:31
